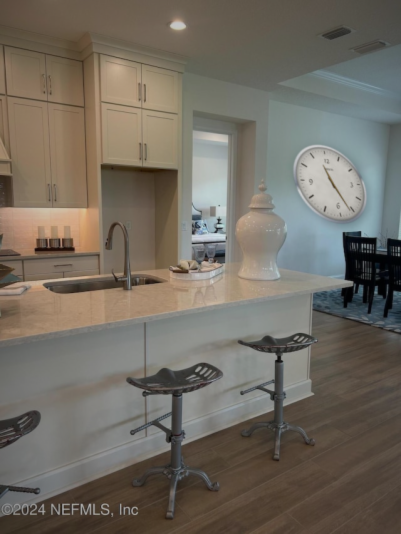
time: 11:26
